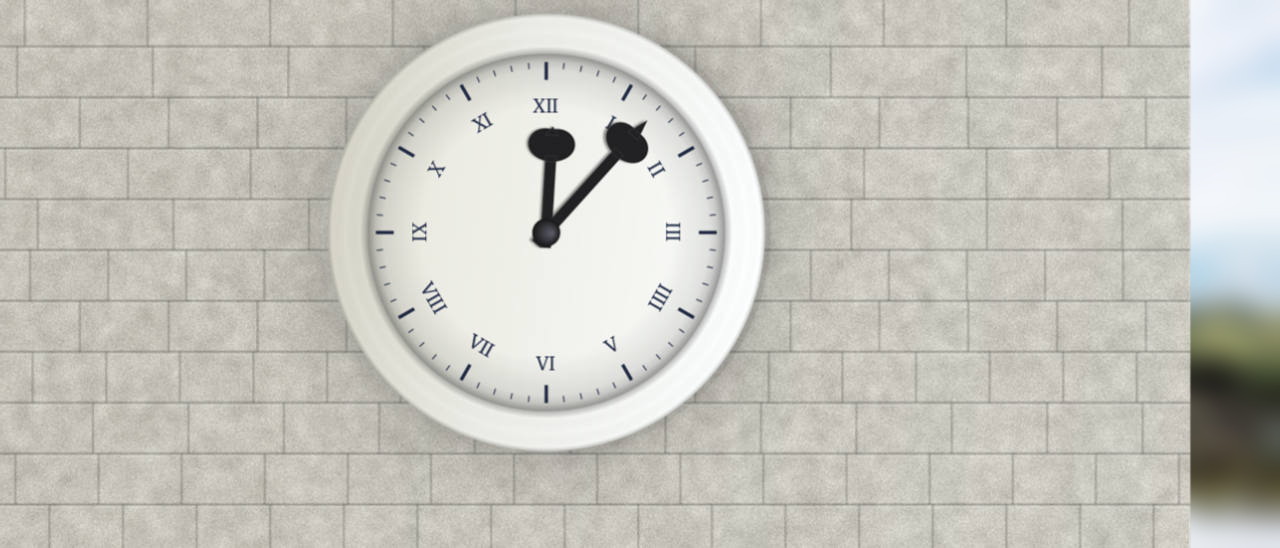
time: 12:07
